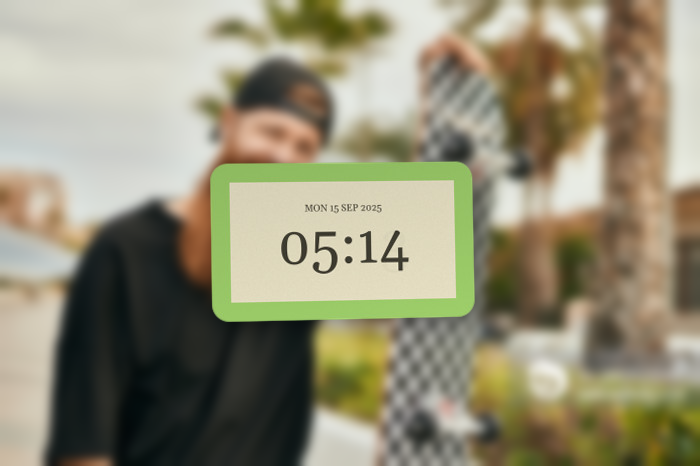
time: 5:14
